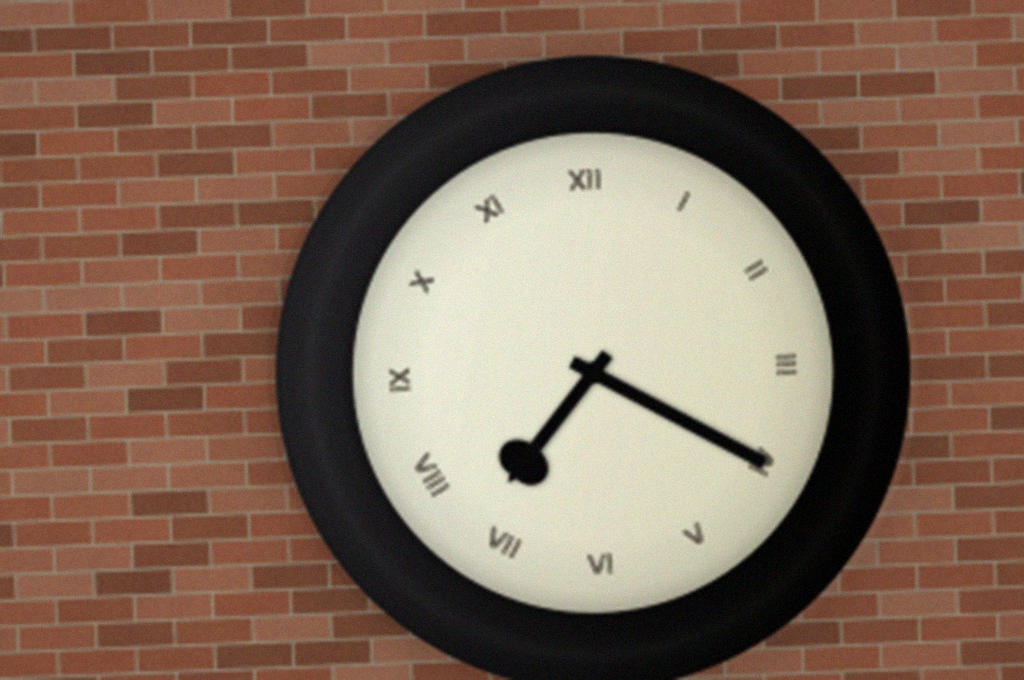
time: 7:20
